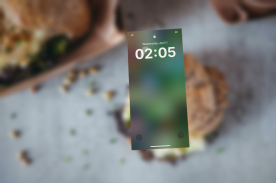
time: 2:05
